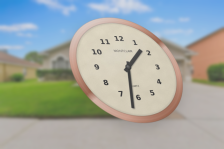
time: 1:32
